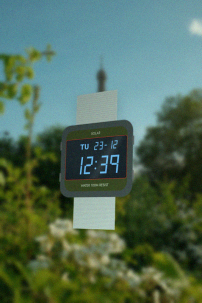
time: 12:39
